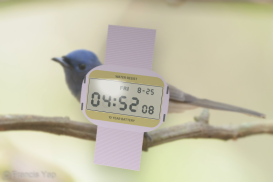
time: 4:52:08
